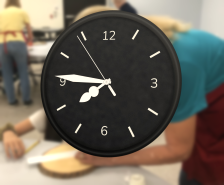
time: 7:45:54
